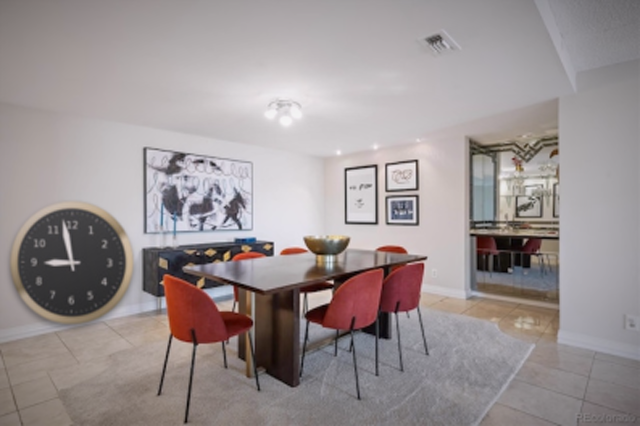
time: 8:58
